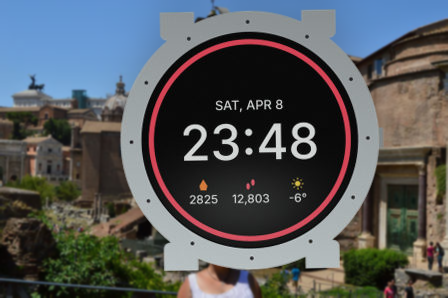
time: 23:48
